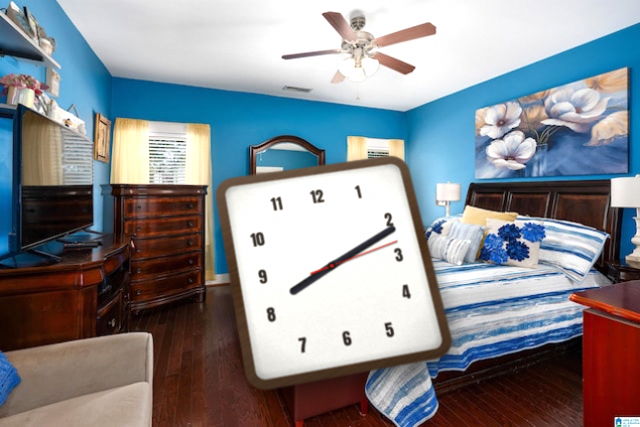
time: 8:11:13
